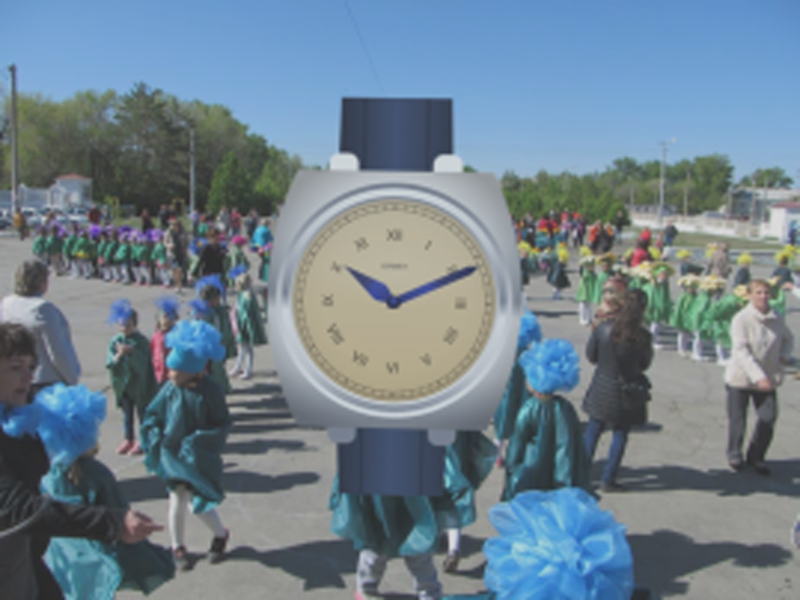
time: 10:11
